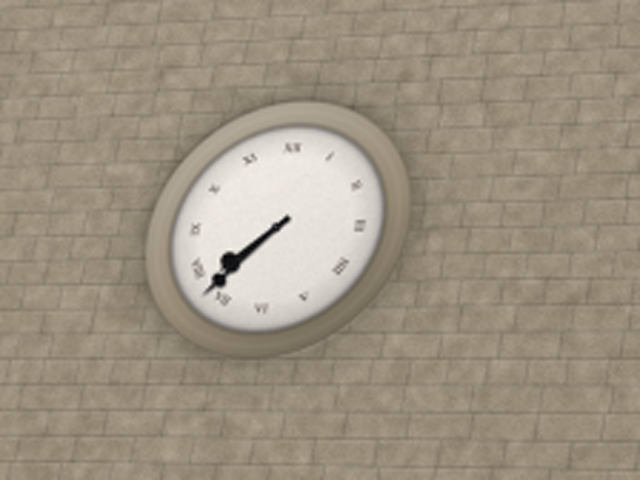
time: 7:37
